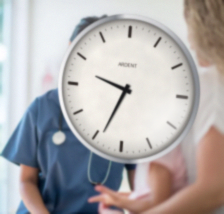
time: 9:34
